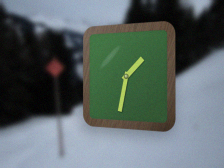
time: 1:32
